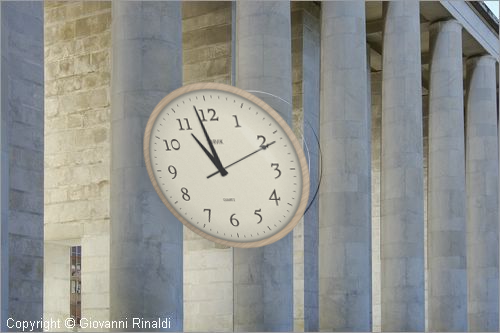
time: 10:58:11
